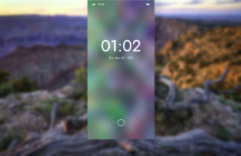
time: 1:02
